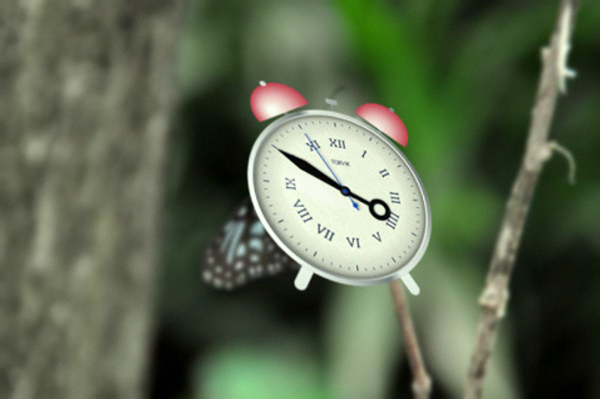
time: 3:49:55
